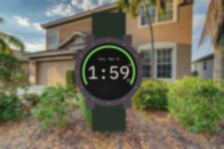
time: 1:59
